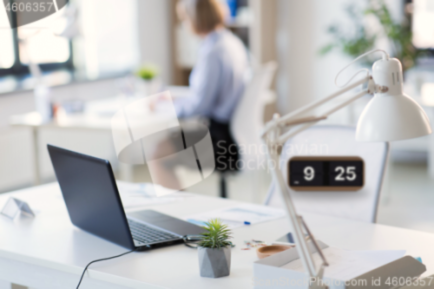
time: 9:25
